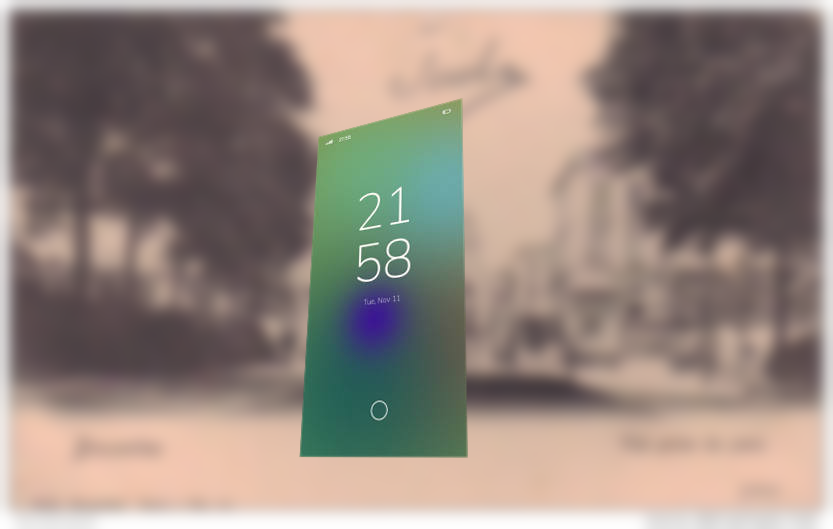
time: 21:58
